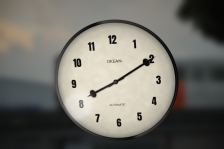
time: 8:10
